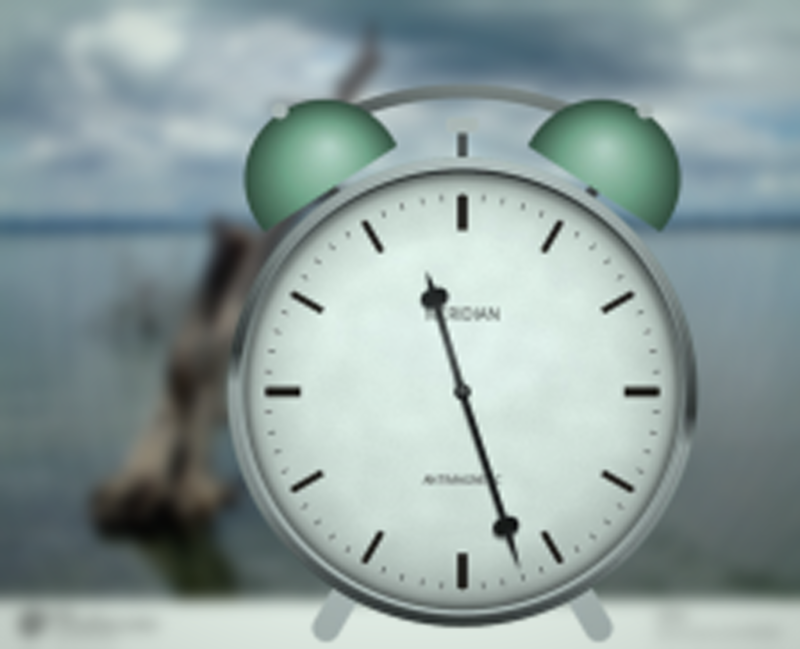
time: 11:27
